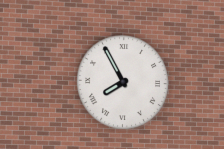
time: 7:55
